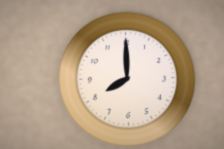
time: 8:00
